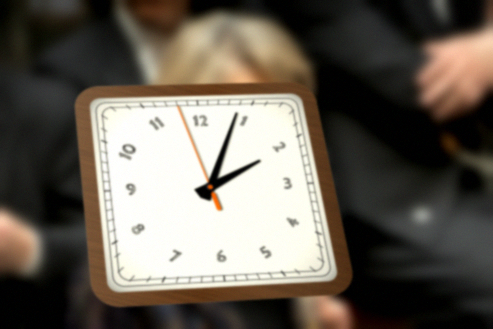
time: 2:03:58
